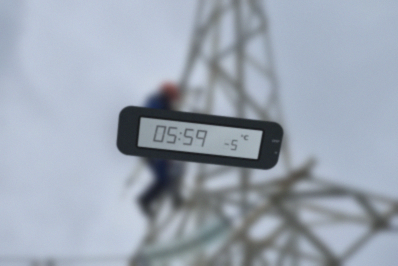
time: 5:59
